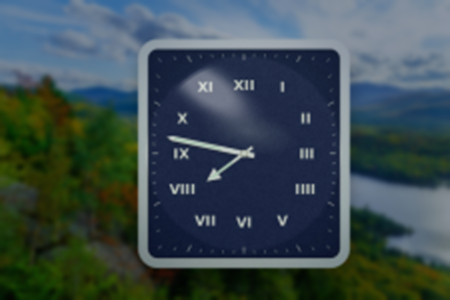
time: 7:47
